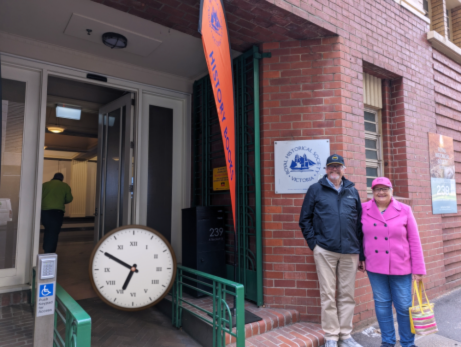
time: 6:50
